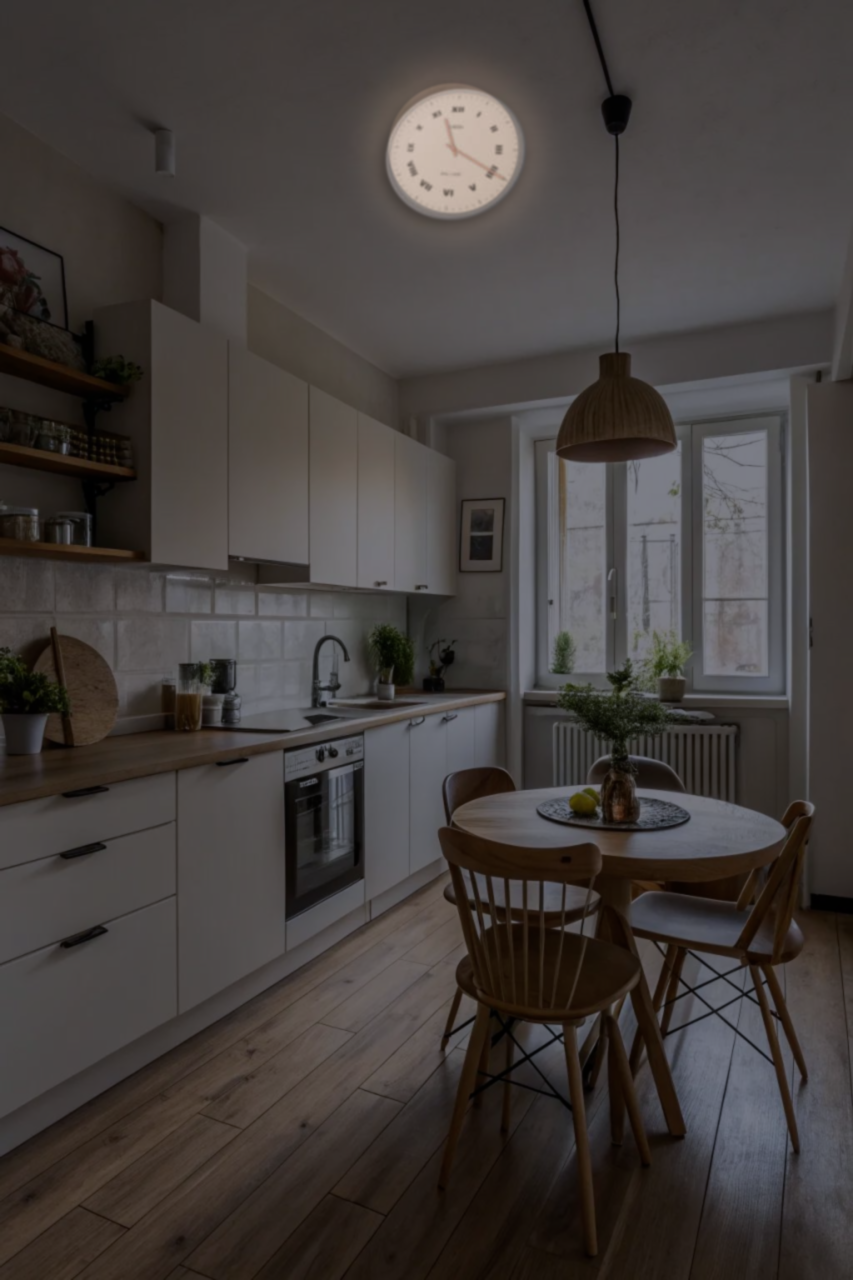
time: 11:20
